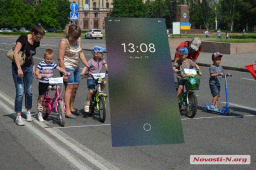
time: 13:08
